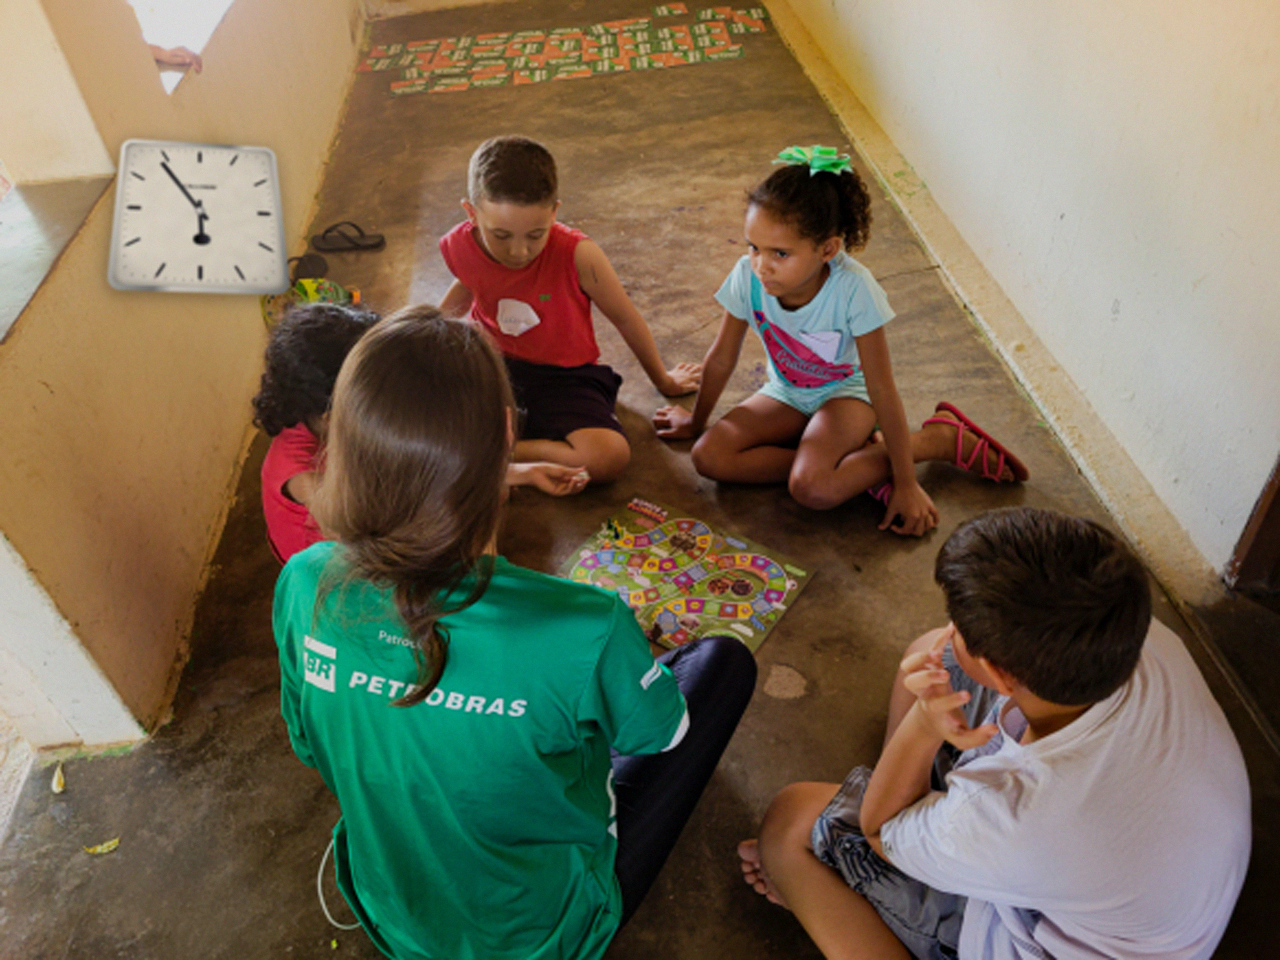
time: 5:54
